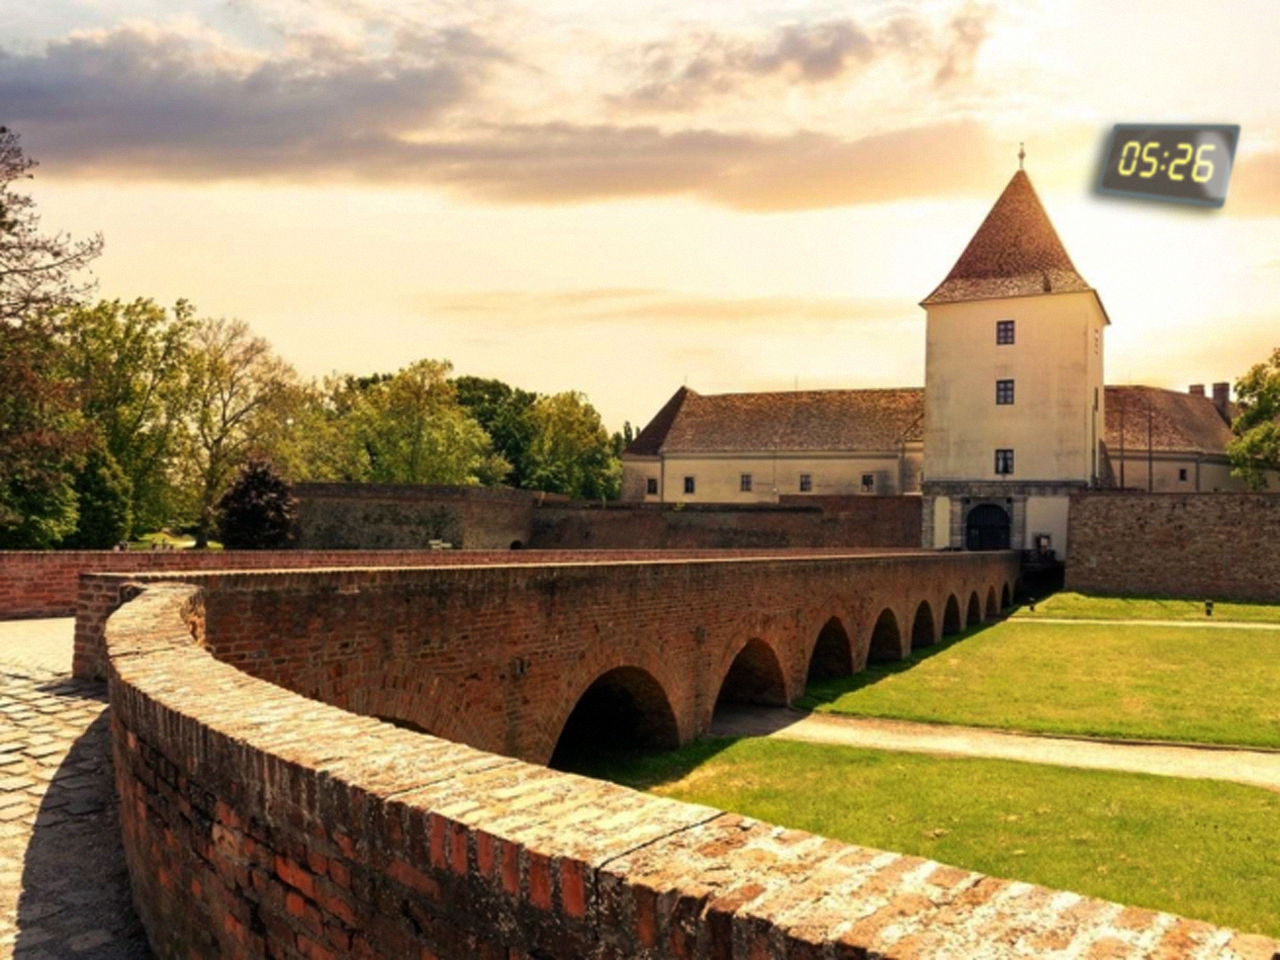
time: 5:26
